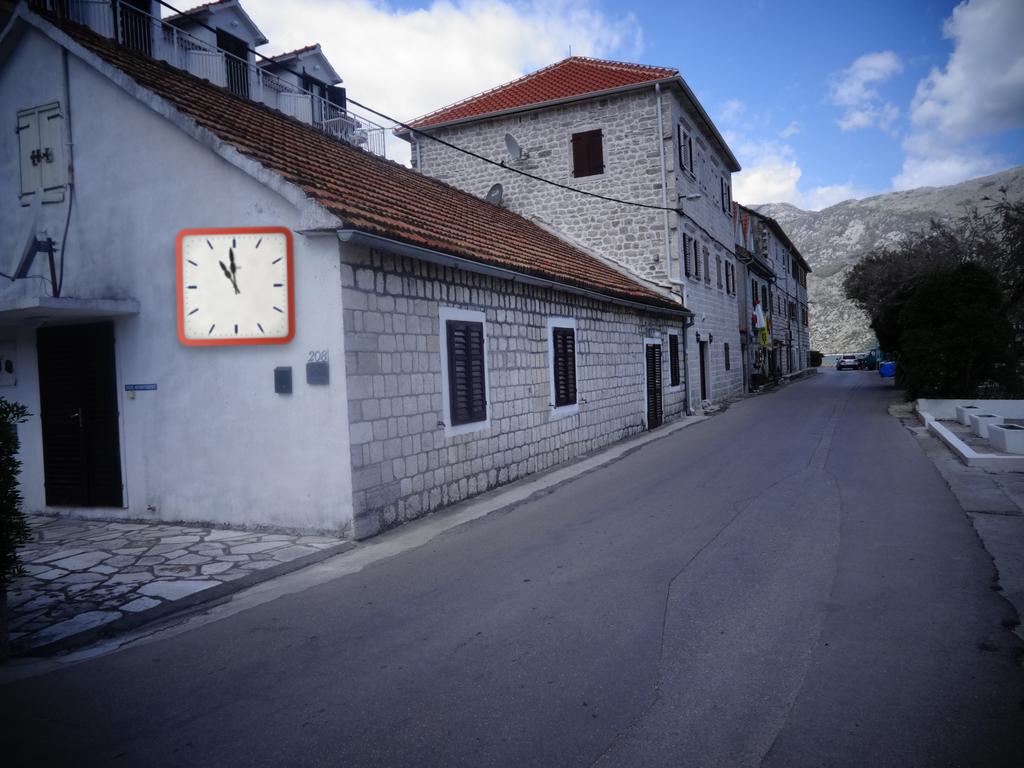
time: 10:59
